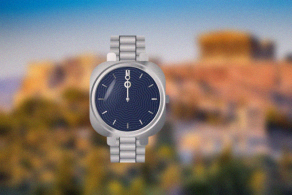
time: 12:00
